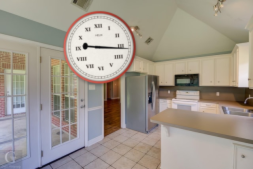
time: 9:16
